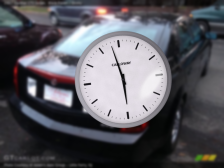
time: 5:58
